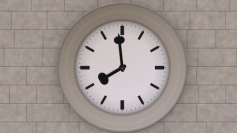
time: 7:59
